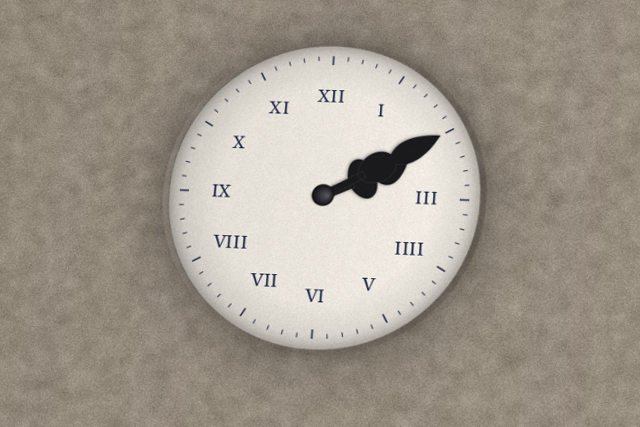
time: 2:10
